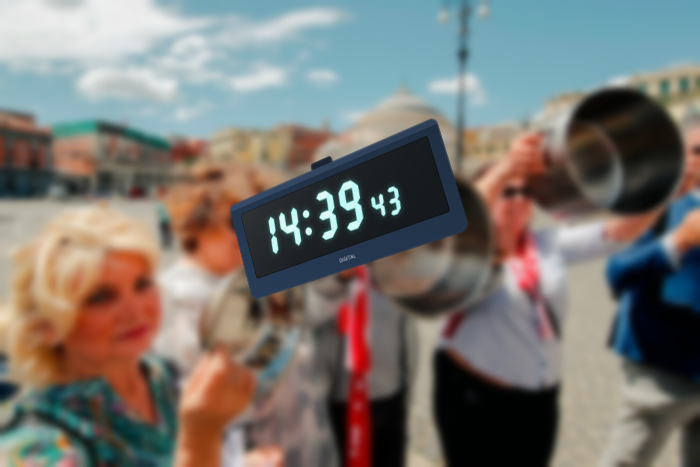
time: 14:39:43
